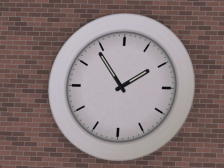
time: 1:54
